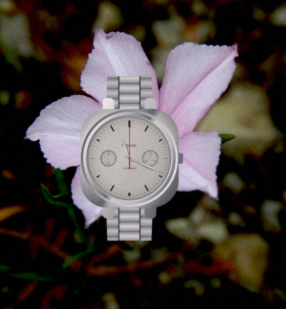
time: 11:19
